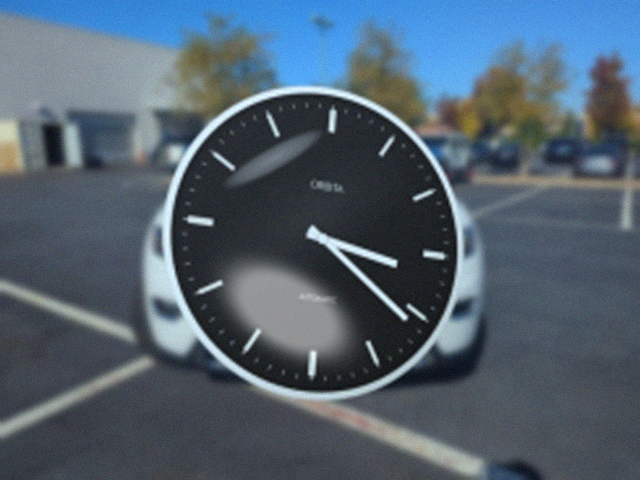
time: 3:21
